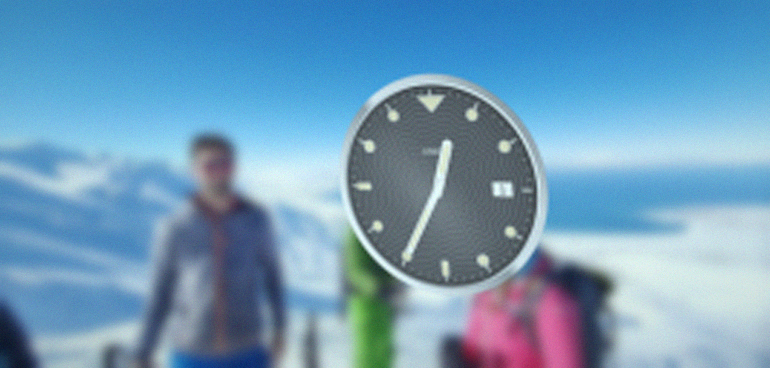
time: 12:35
